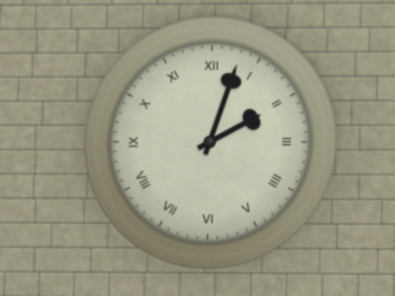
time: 2:03
